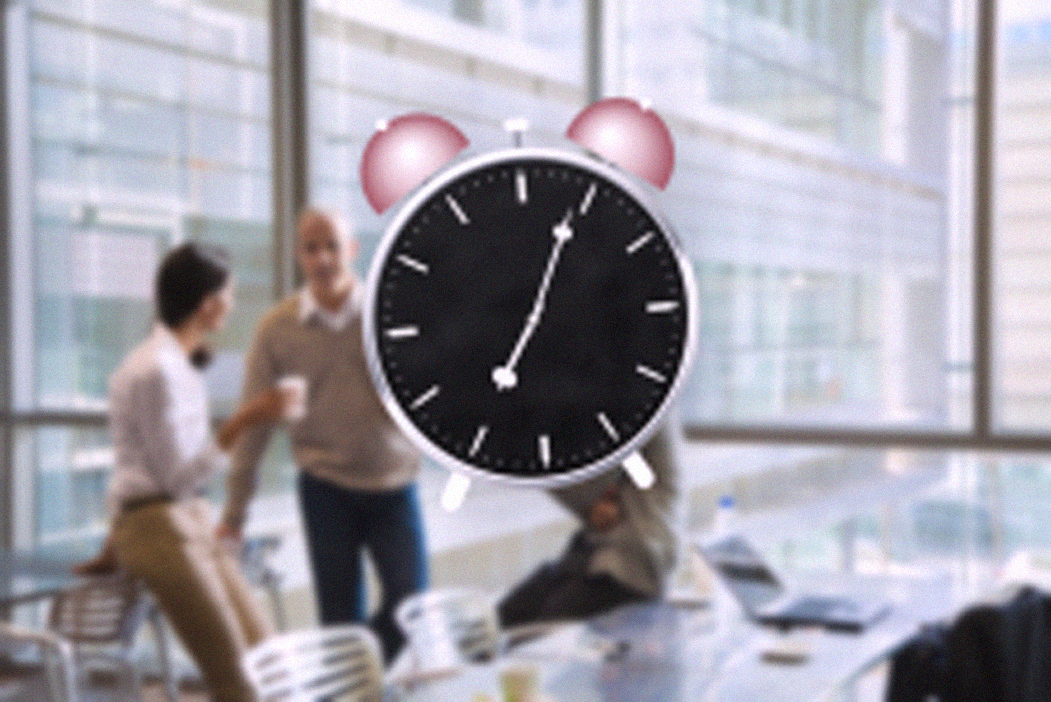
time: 7:04
